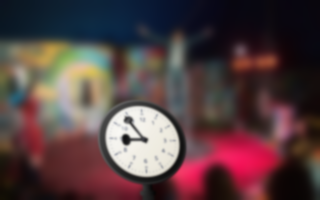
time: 8:54
